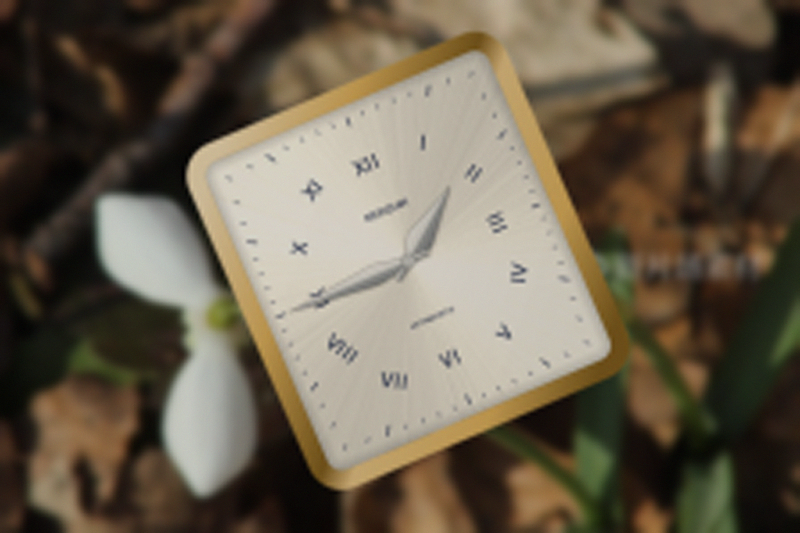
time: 1:45
